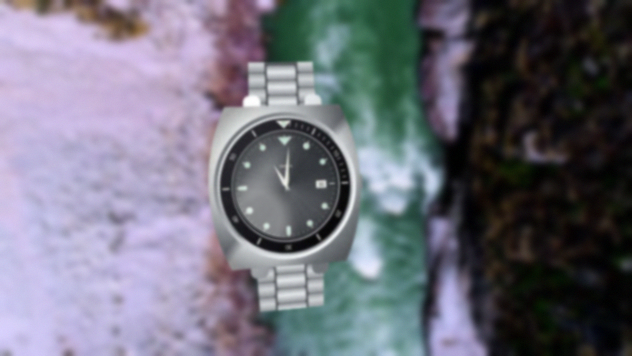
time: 11:01
